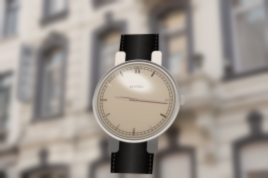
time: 9:16
